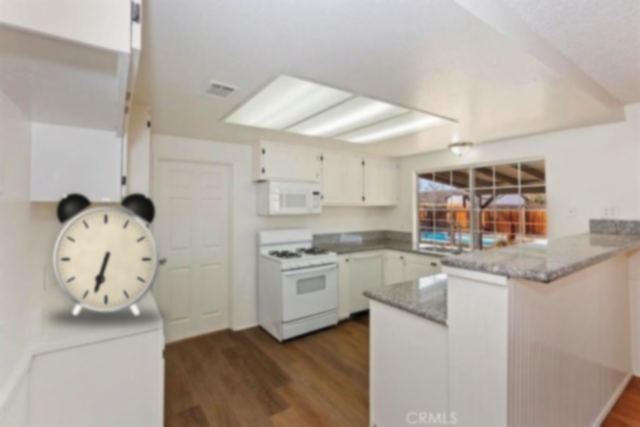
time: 6:33
